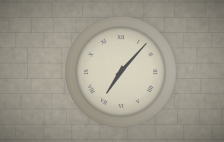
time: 7:07
